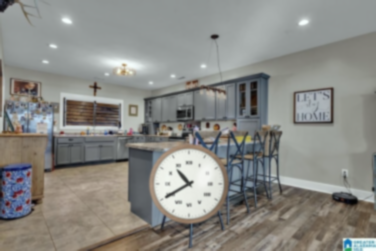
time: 10:40
